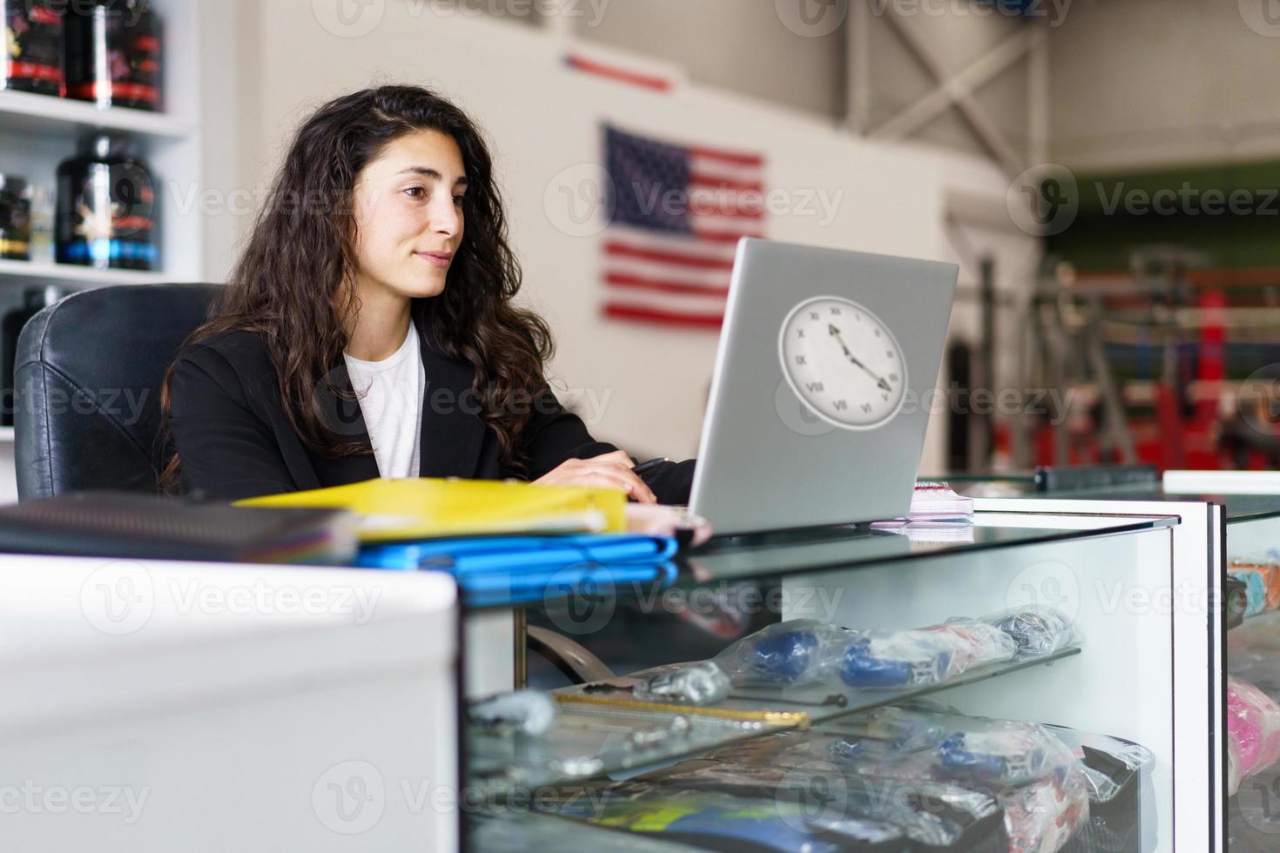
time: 11:23
